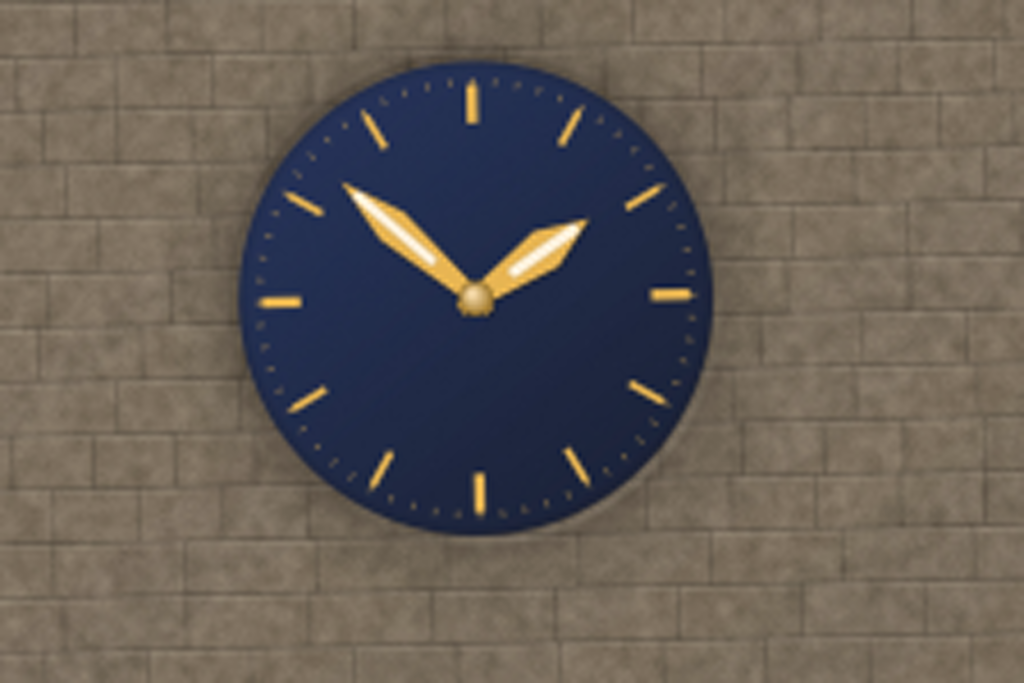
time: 1:52
